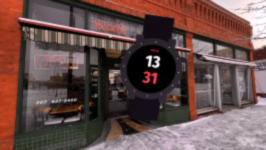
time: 13:31
